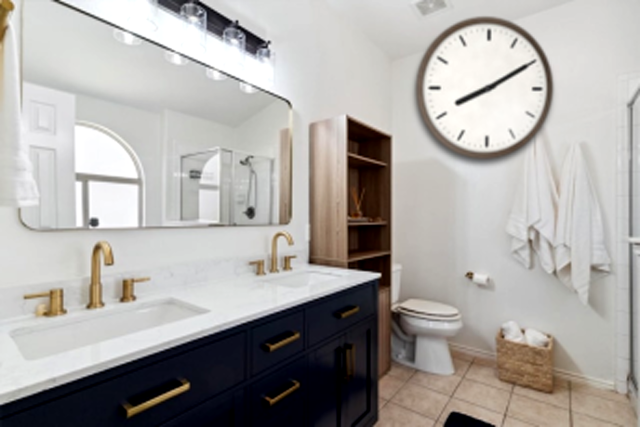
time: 8:10
